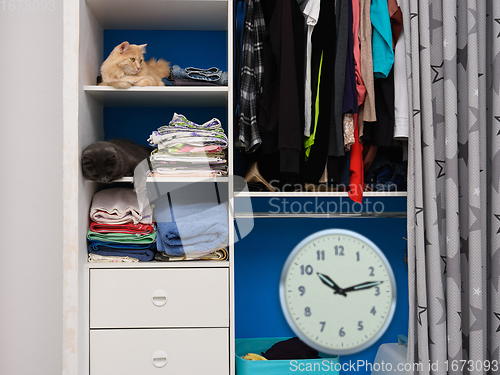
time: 10:13
